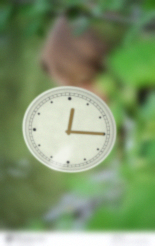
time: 12:15
